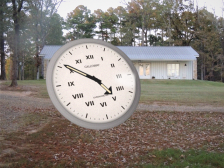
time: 4:51
